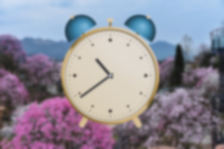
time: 10:39
